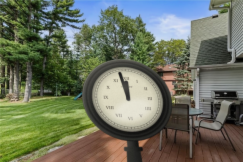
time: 11:58
